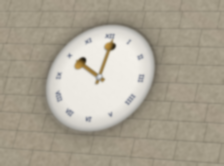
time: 10:01
